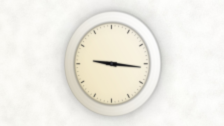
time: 9:16
